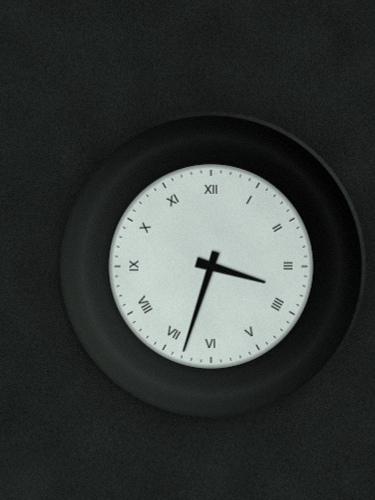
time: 3:33
